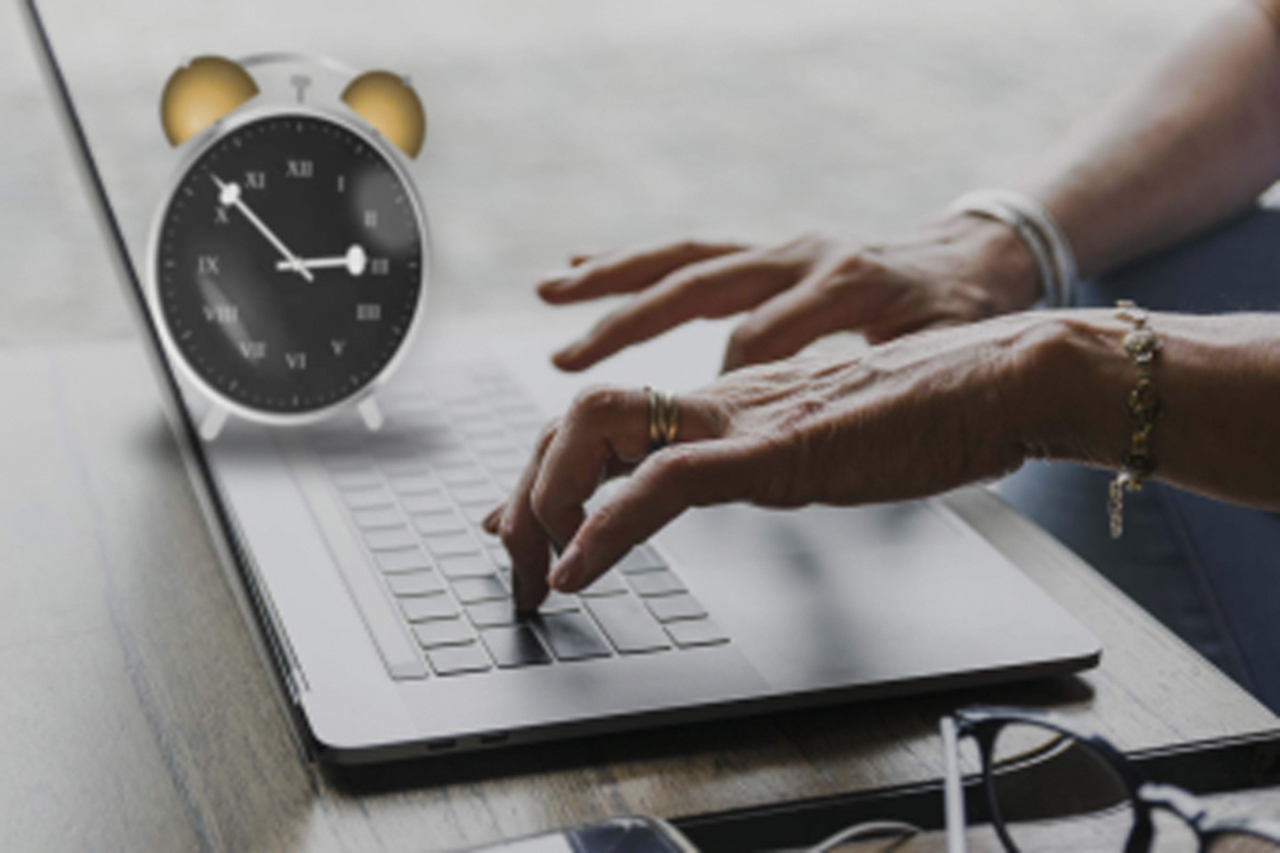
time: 2:52
